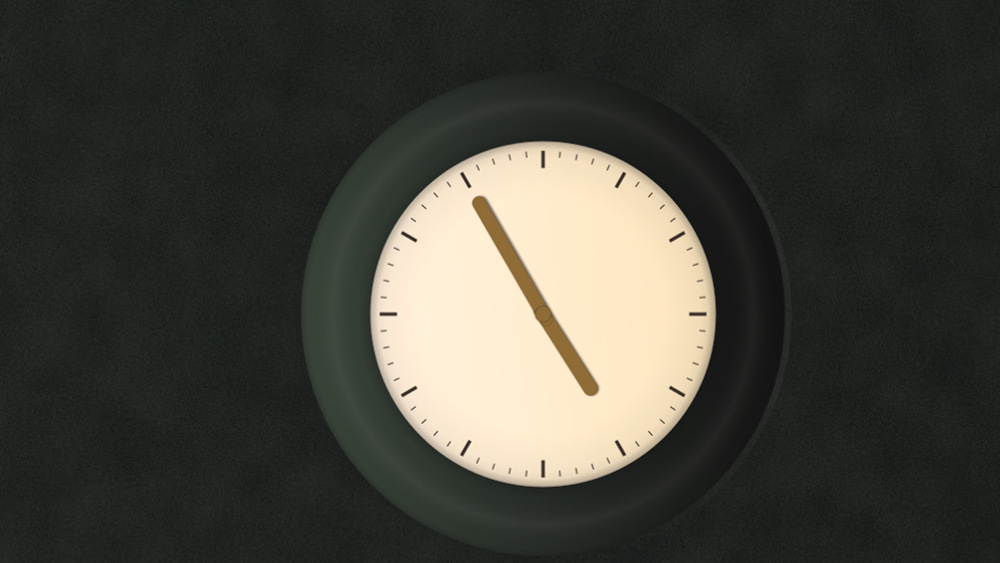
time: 4:55
